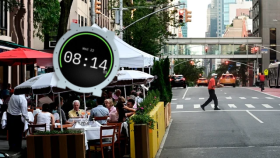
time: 8:14
